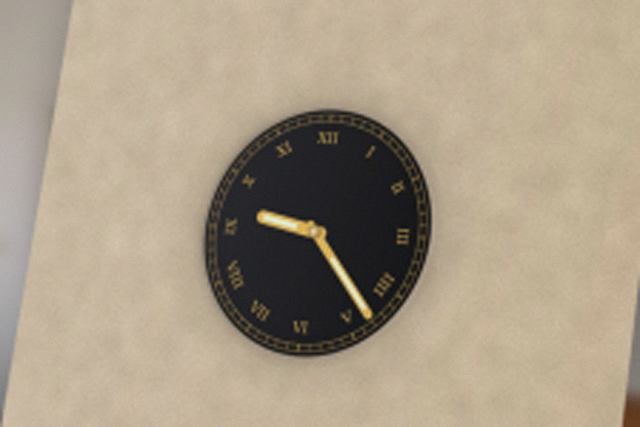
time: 9:23
